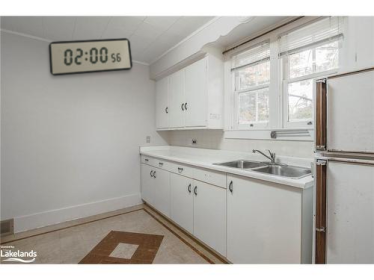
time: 2:00:56
